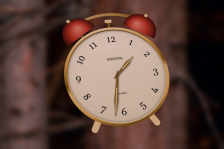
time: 1:32
